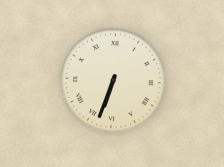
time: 6:33
